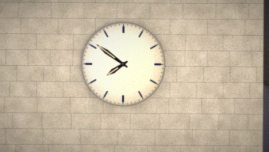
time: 7:51
